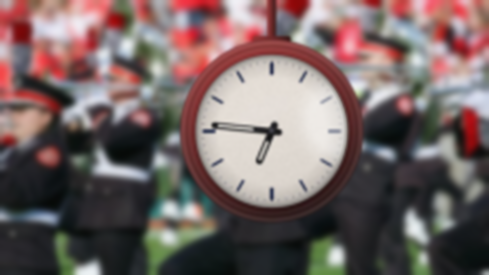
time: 6:46
